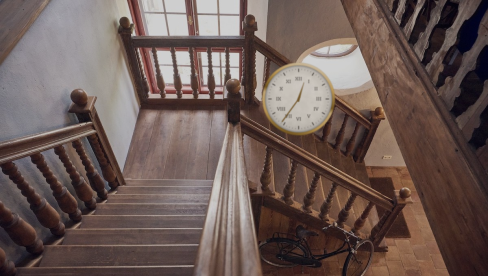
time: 12:36
